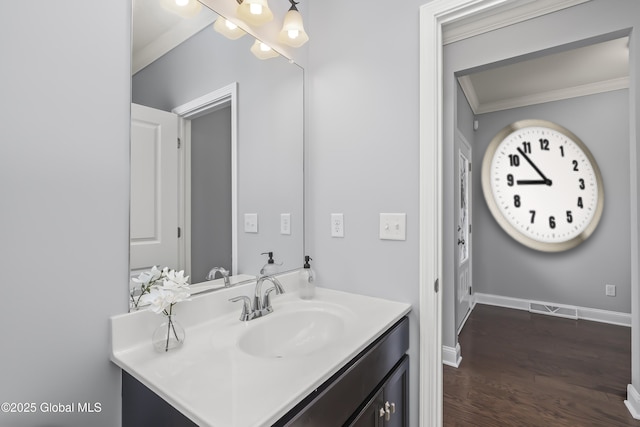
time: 8:53
